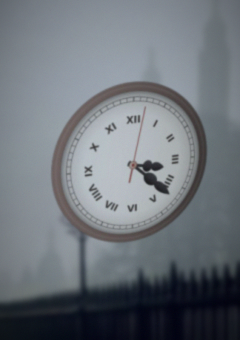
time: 3:22:02
